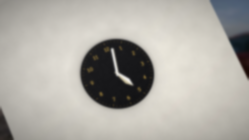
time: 5:02
